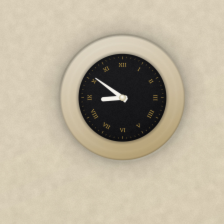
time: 8:51
